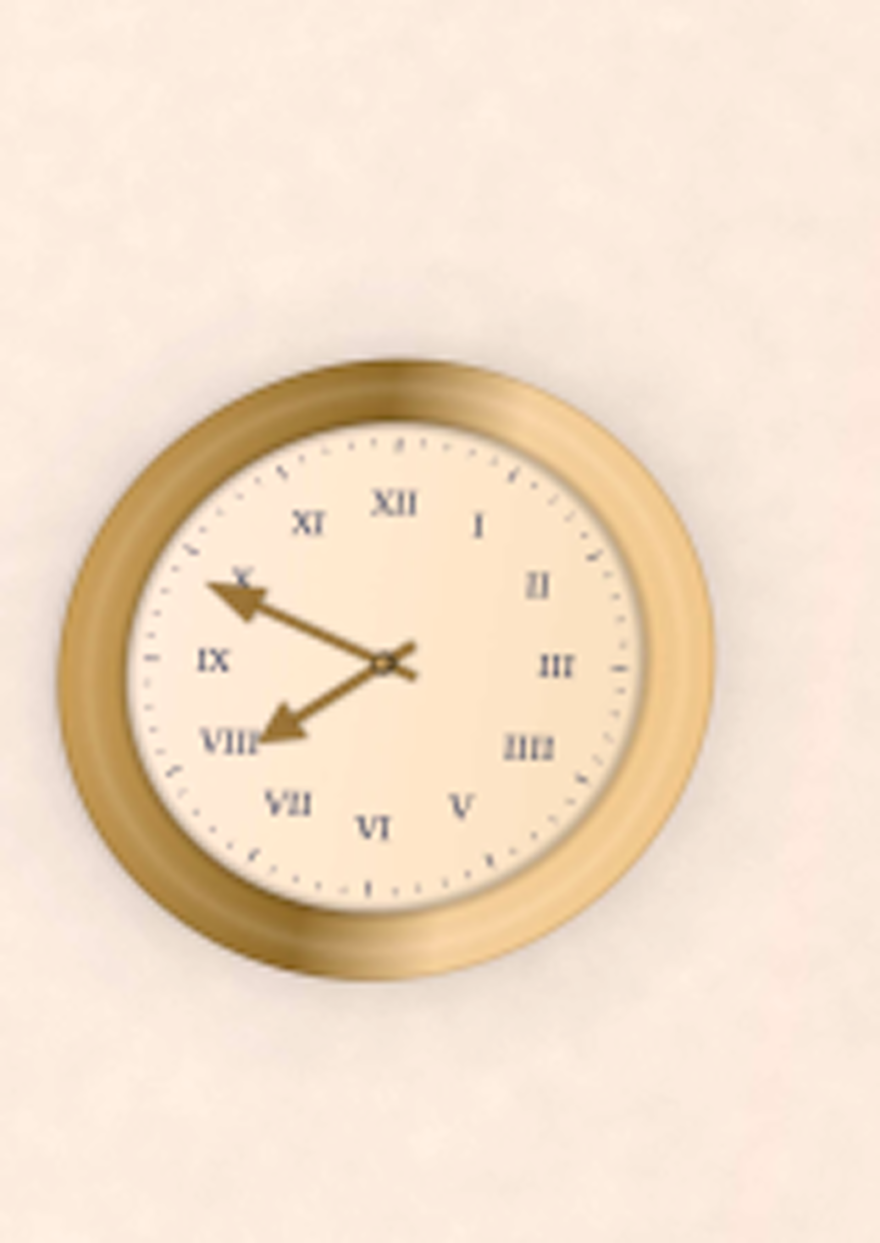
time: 7:49
